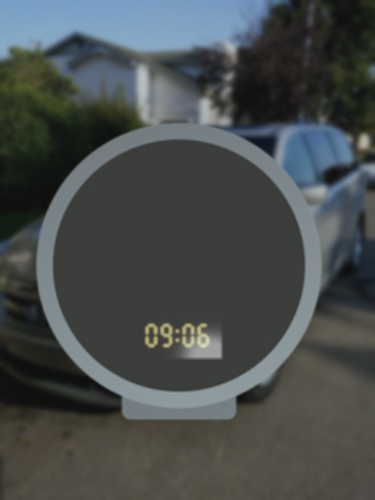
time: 9:06
